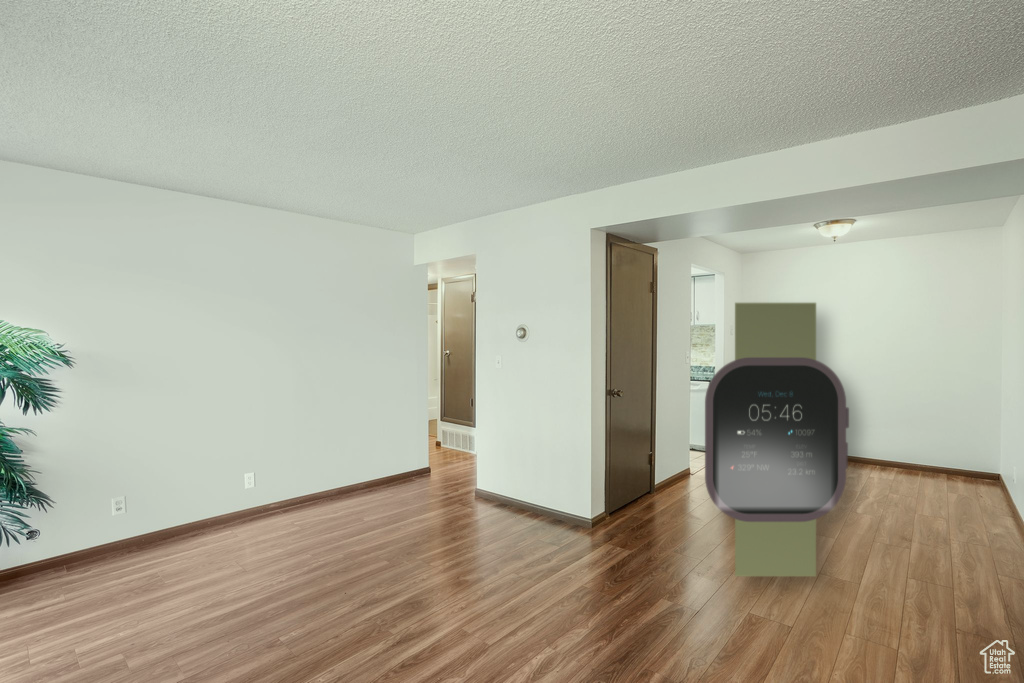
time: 5:46
